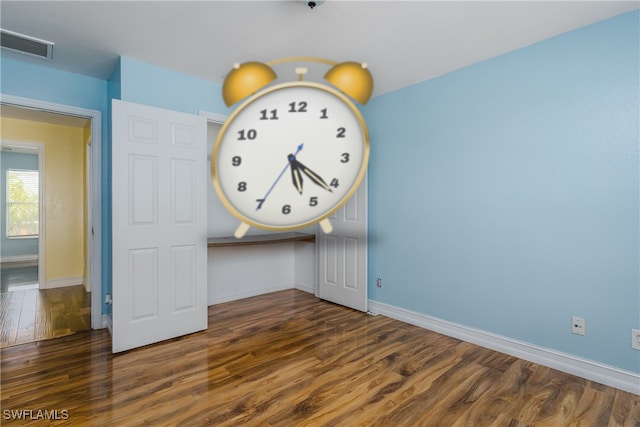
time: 5:21:35
